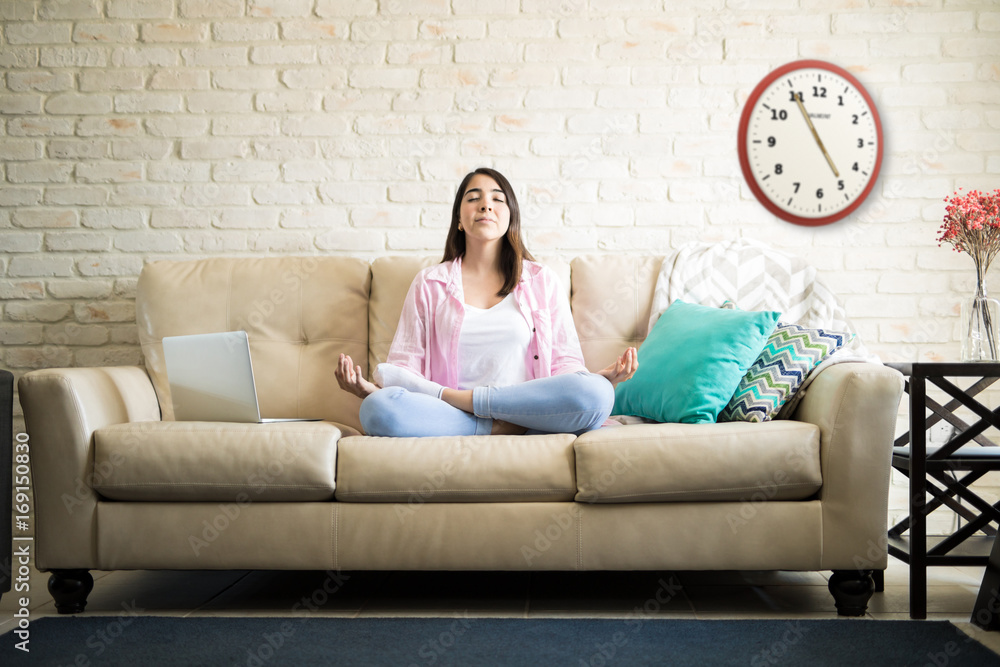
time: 4:55
